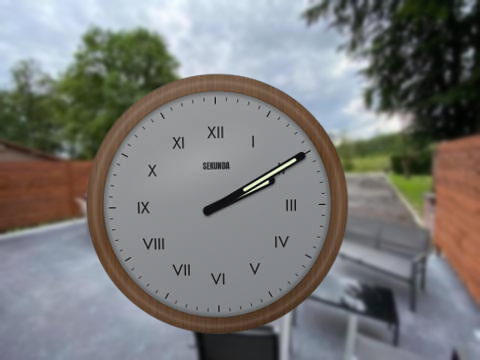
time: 2:10
